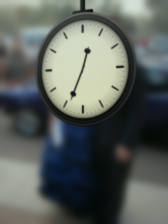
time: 12:34
